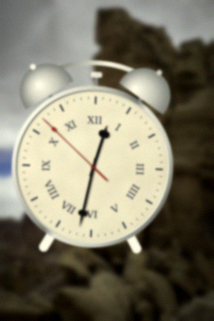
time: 12:31:52
